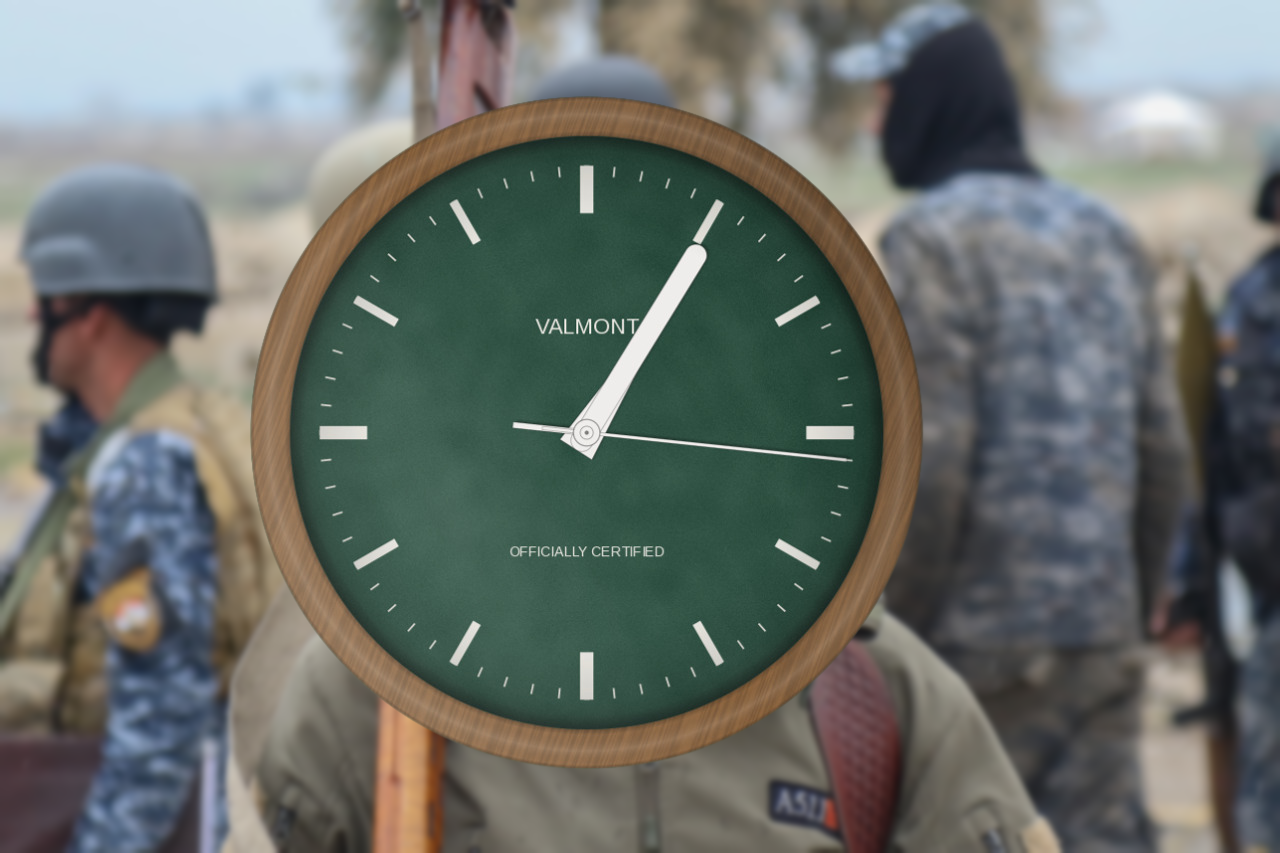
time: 1:05:16
